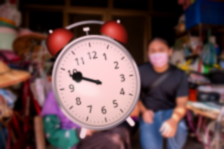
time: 9:49
